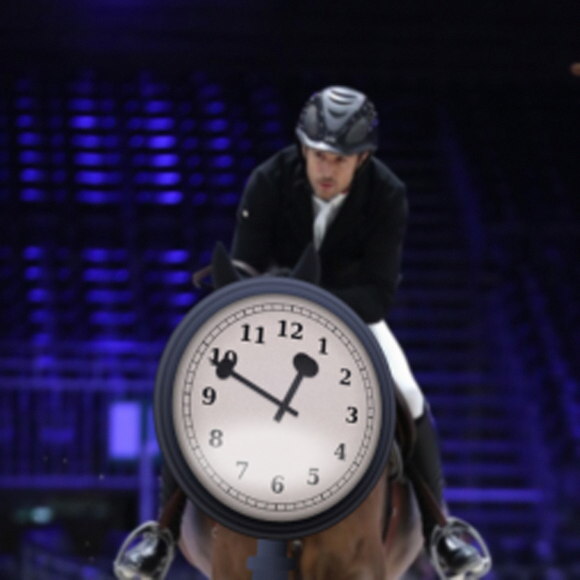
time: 12:49
